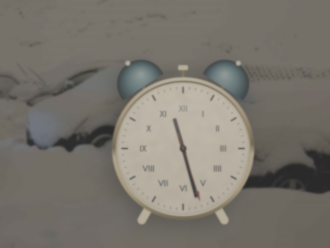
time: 11:27:27
